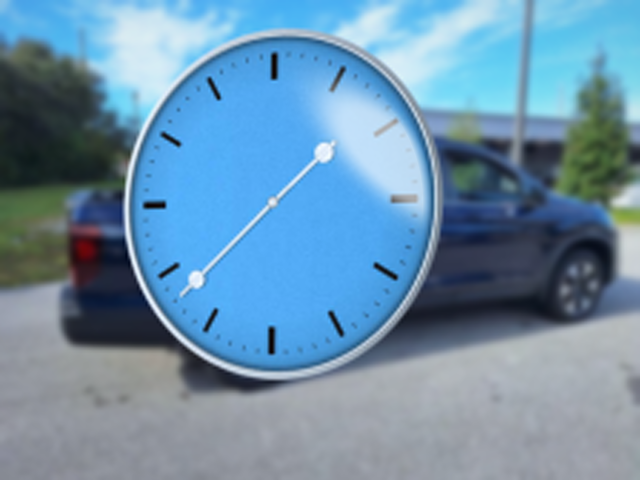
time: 1:38
